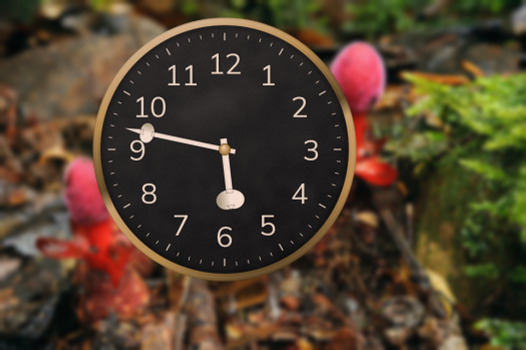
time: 5:47
